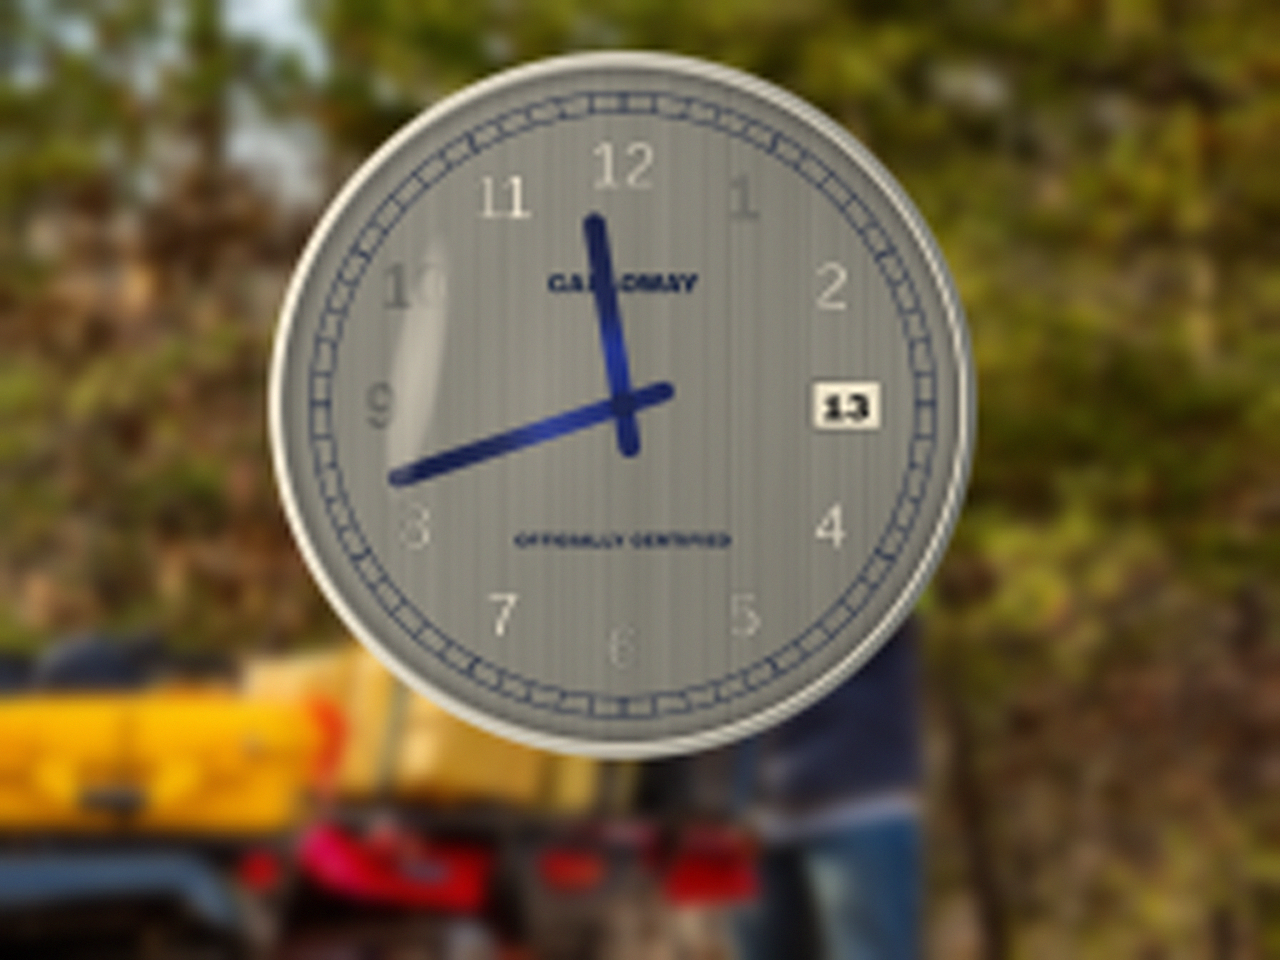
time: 11:42
